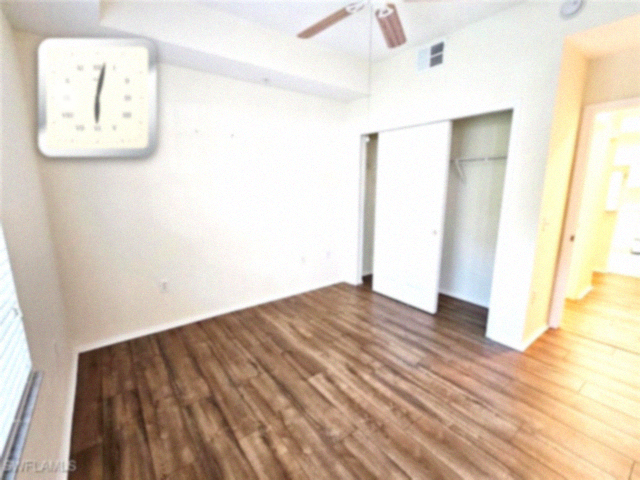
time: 6:02
